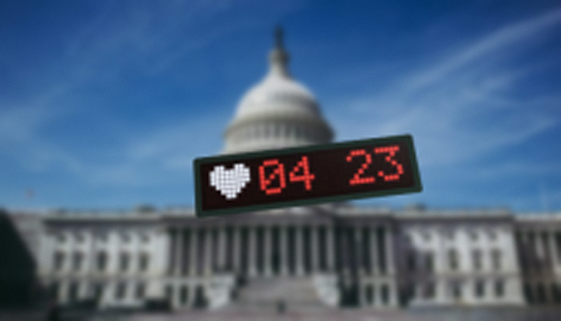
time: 4:23
